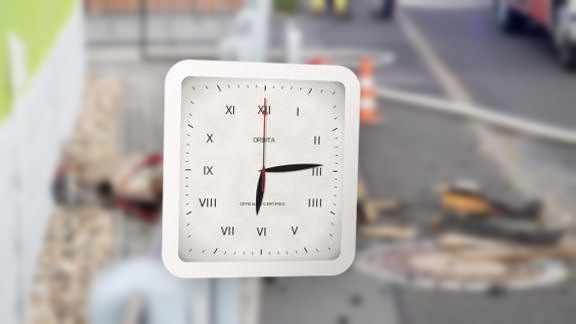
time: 6:14:00
